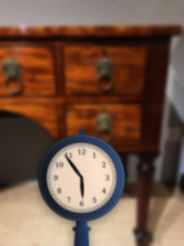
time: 5:54
